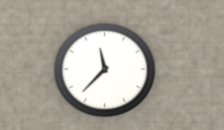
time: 11:37
